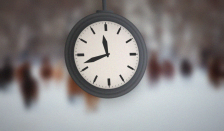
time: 11:42
